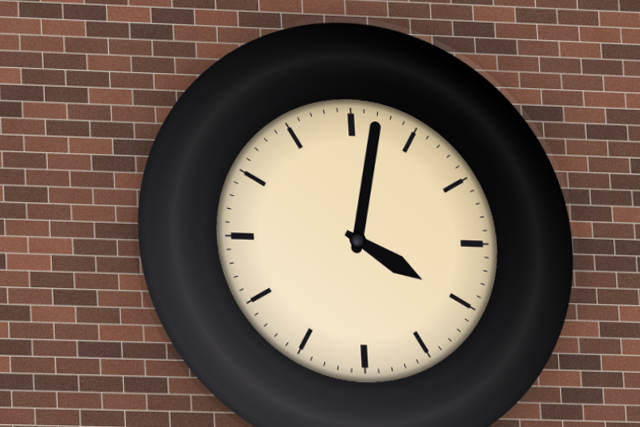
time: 4:02
